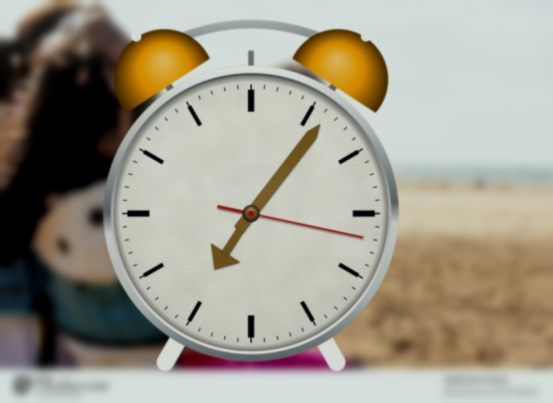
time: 7:06:17
